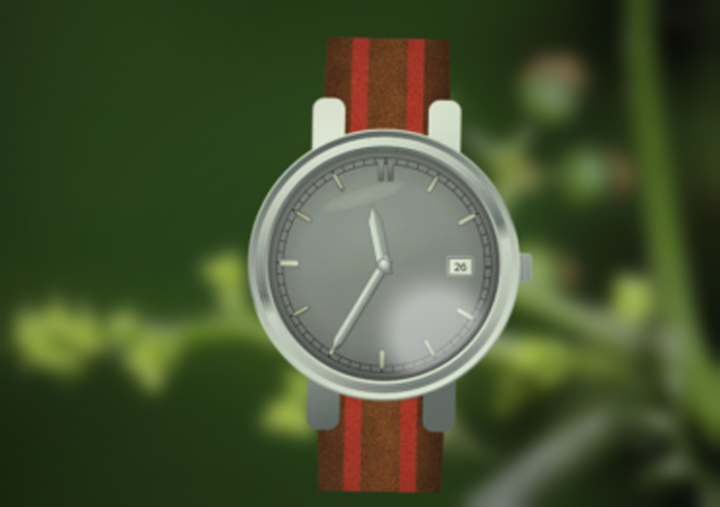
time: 11:35
